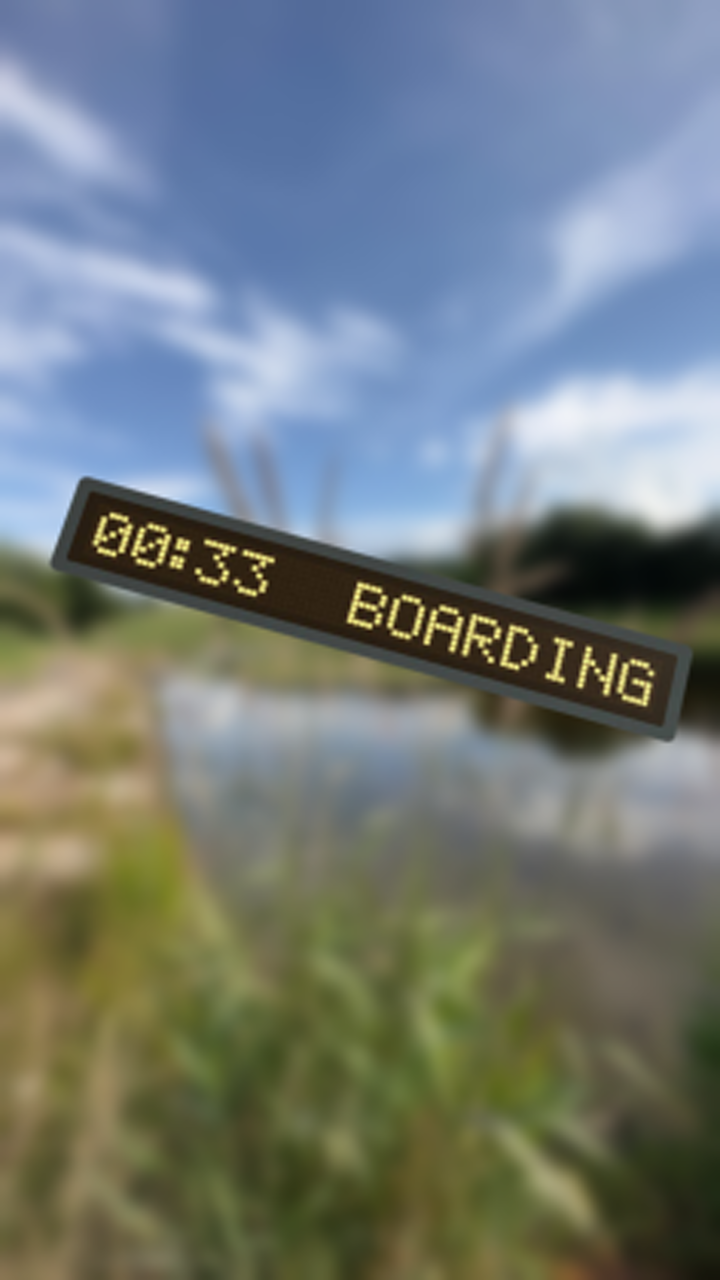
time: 0:33
